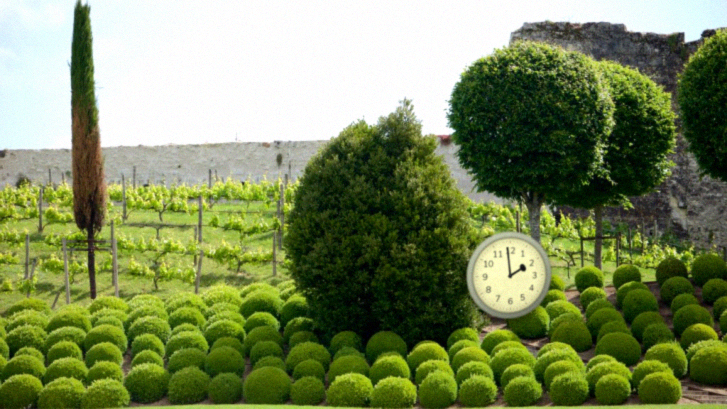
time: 1:59
